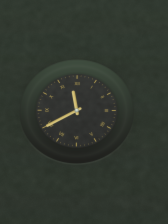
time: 11:40
